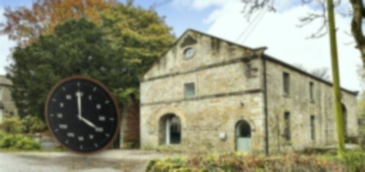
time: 4:00
